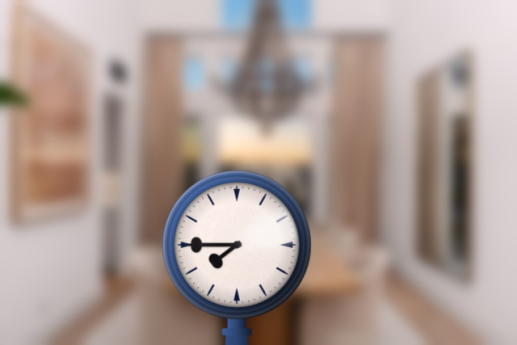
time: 7:45
